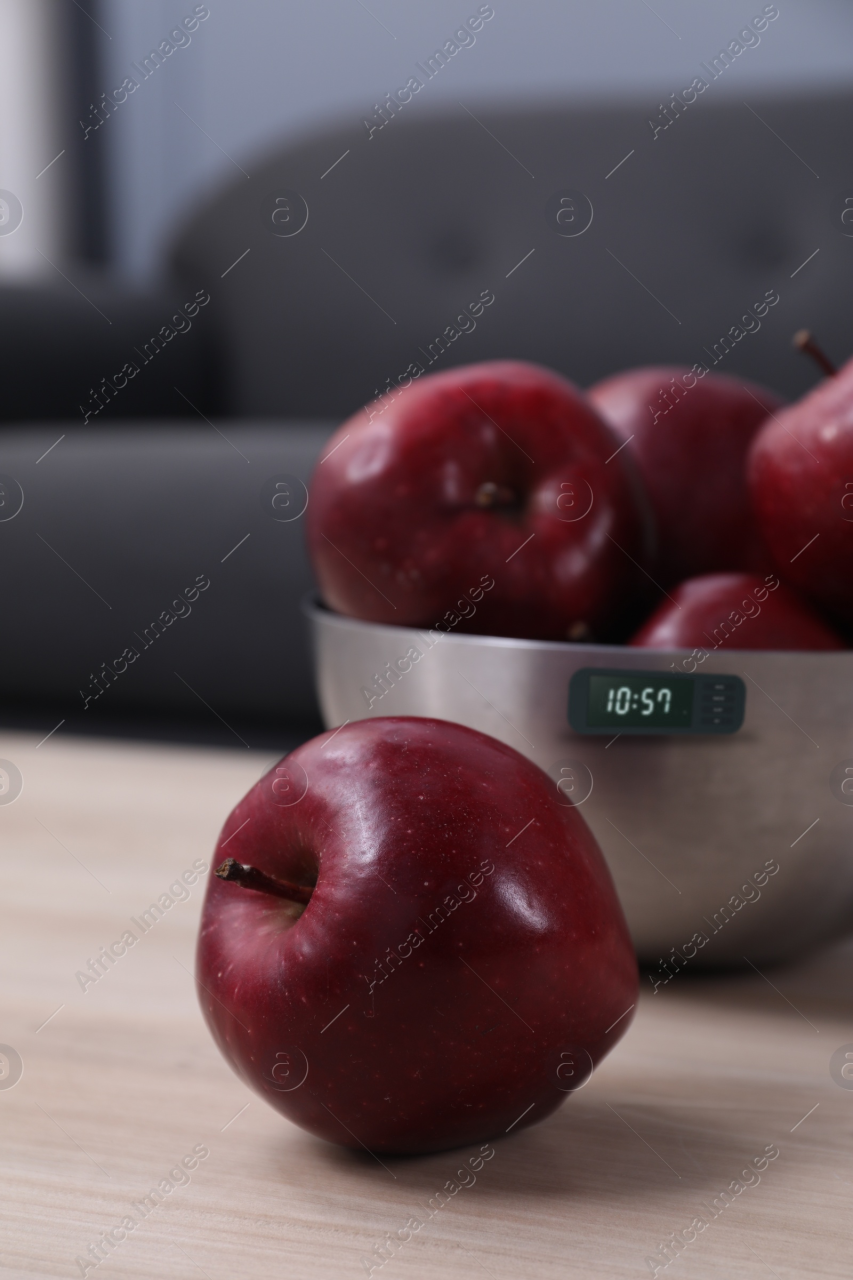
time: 10:57
